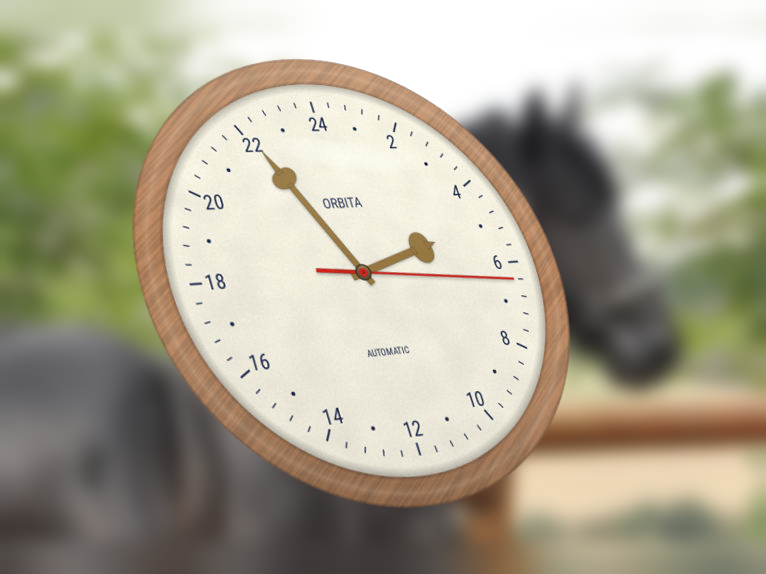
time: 4:55:16
